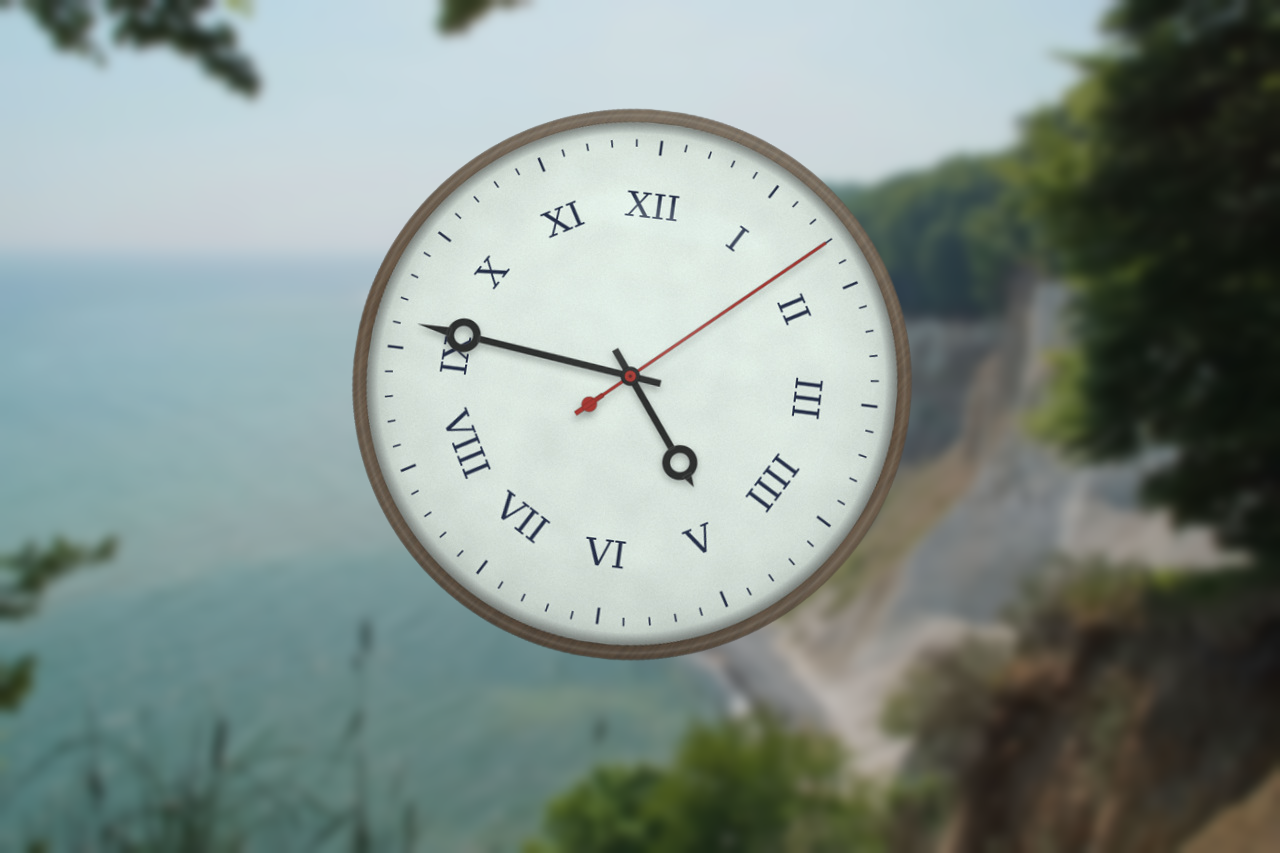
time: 4:46:08
